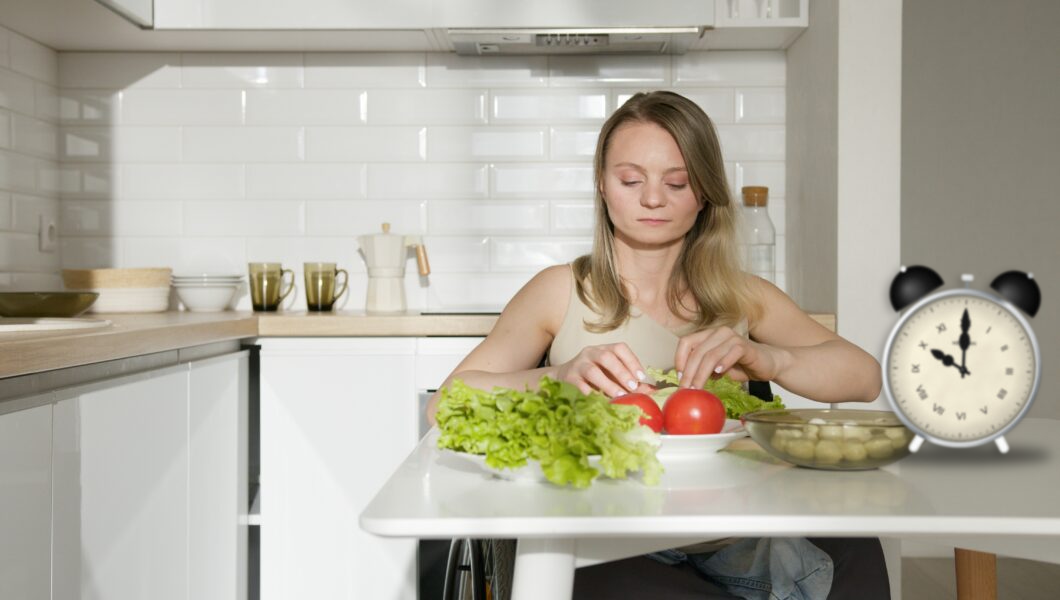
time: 10:00
